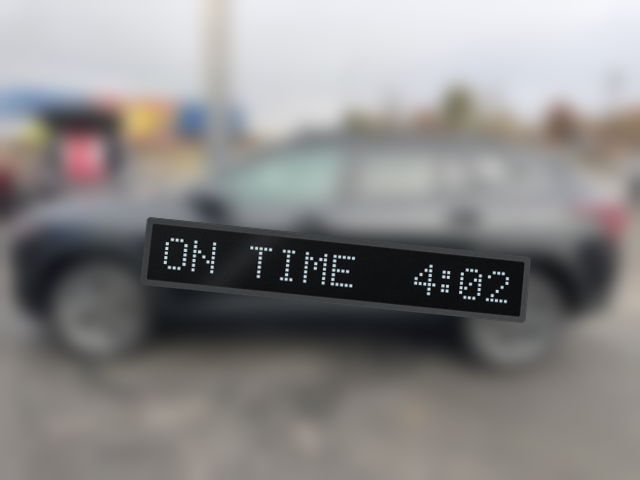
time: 4:02
